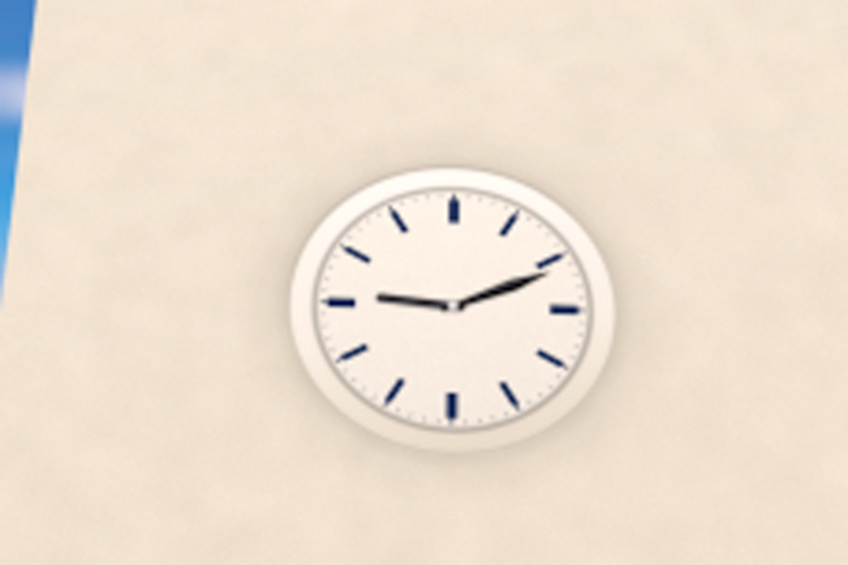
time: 9:11
